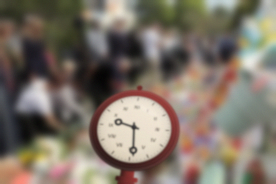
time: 9:29
